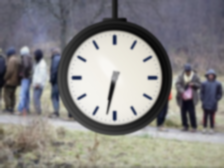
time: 6:32
